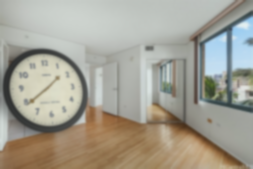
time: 1:39
